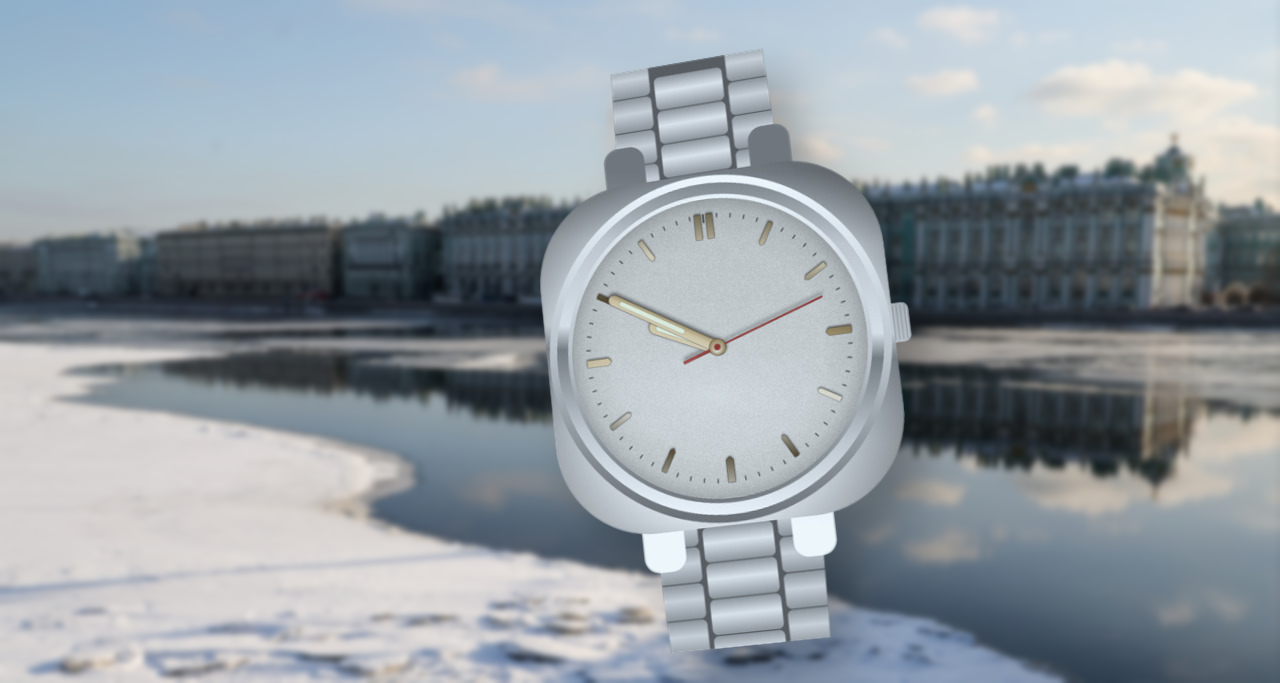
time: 9:50:12
